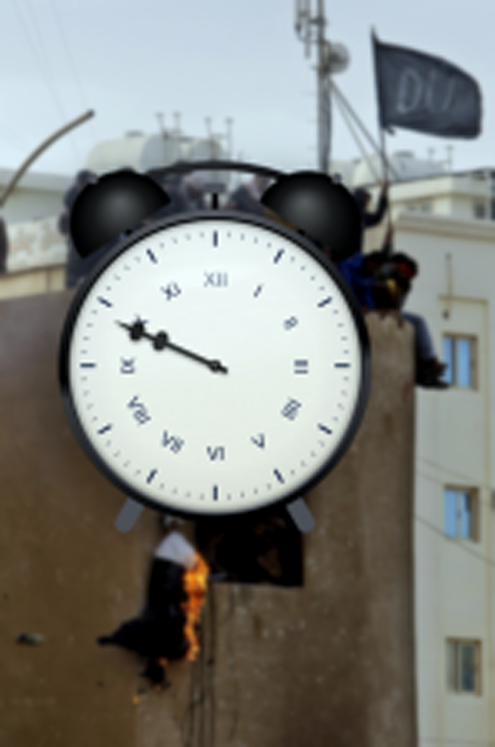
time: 9:49
